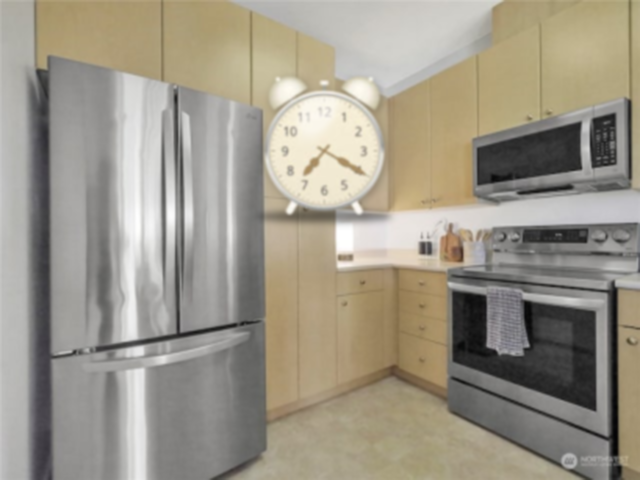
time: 7:20
